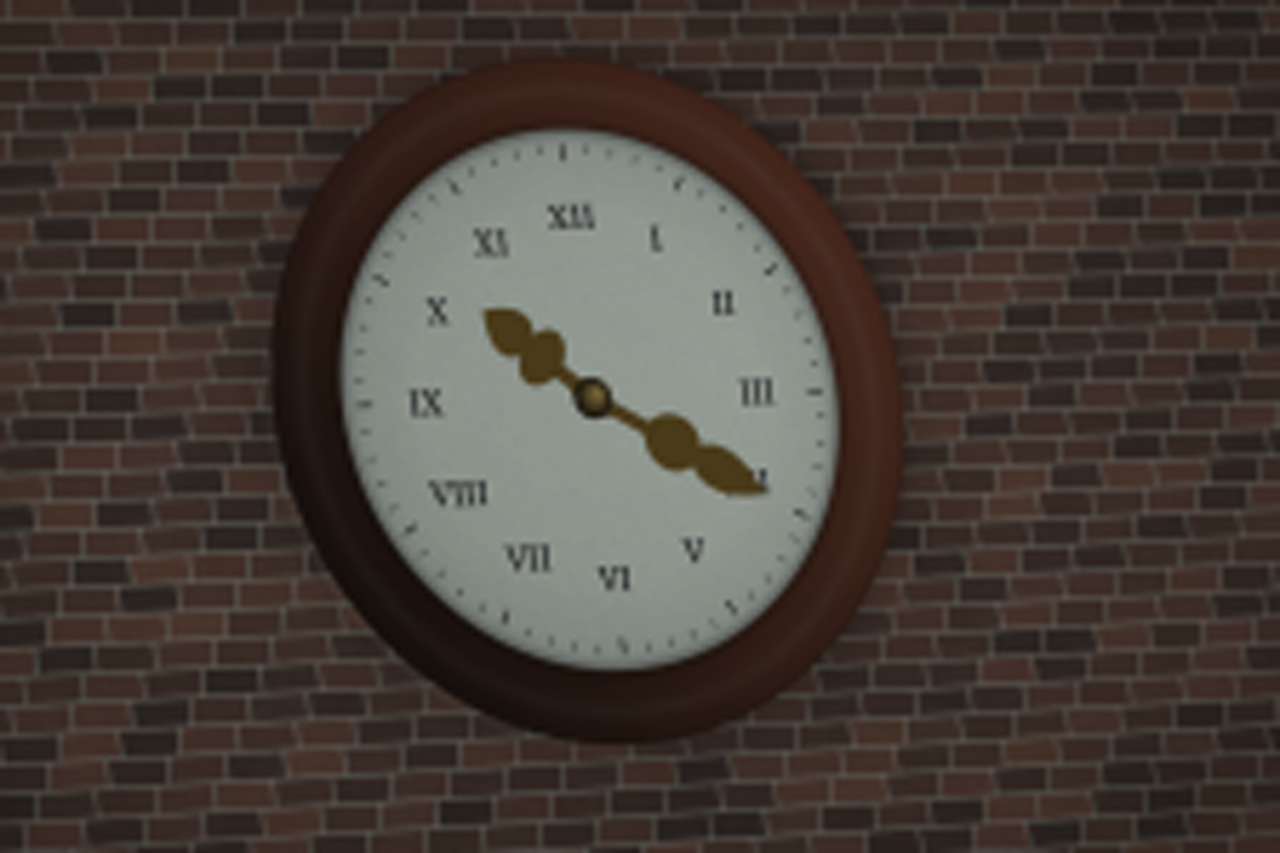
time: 10:20
